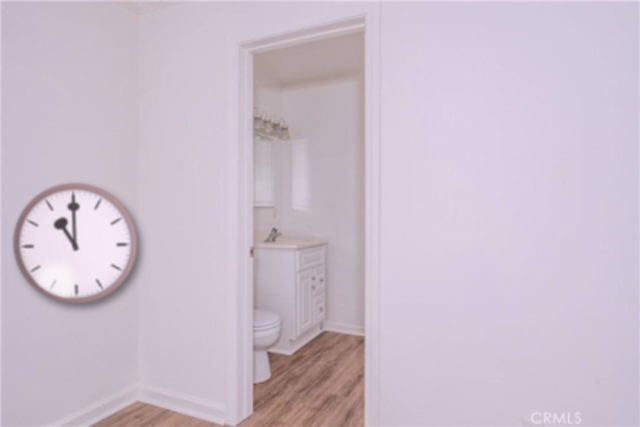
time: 11:00
